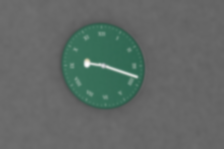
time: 9:18
